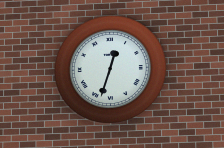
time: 12:33
